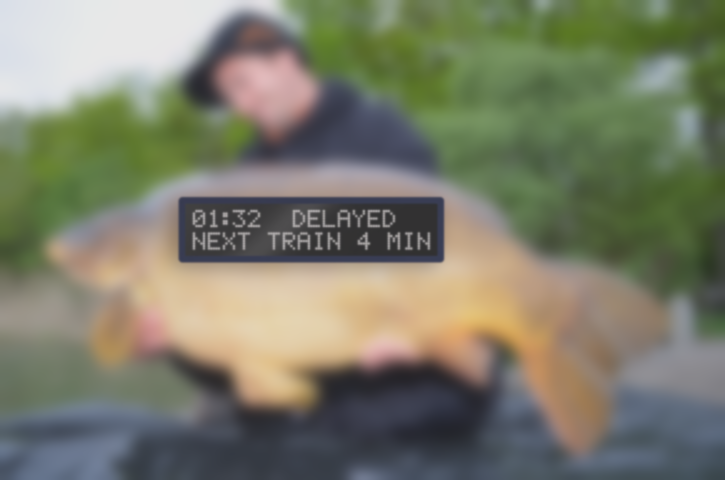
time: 1:32
